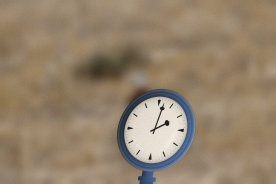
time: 2:02
